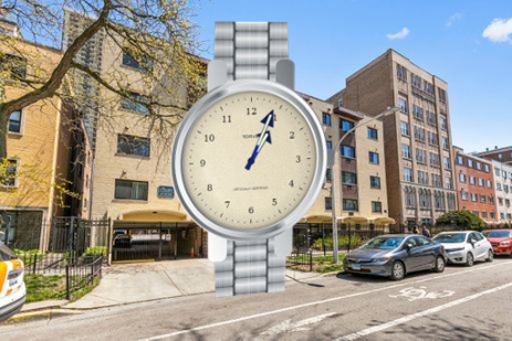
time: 1:04
